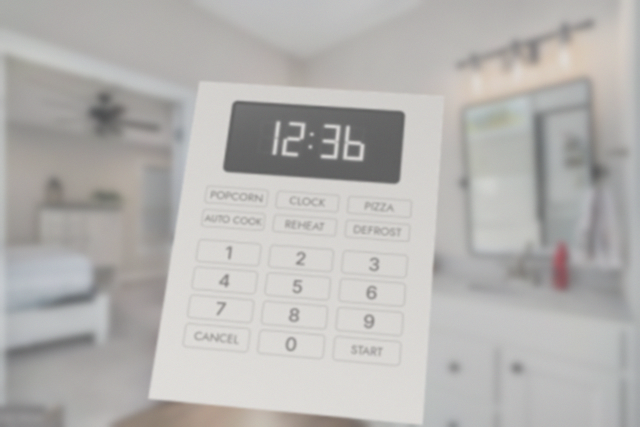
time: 12:36
